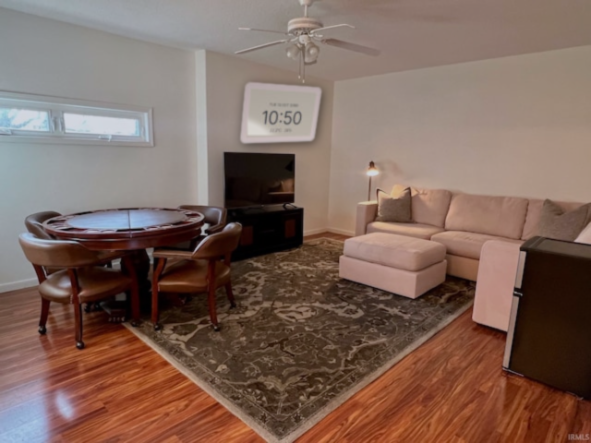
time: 10:50
